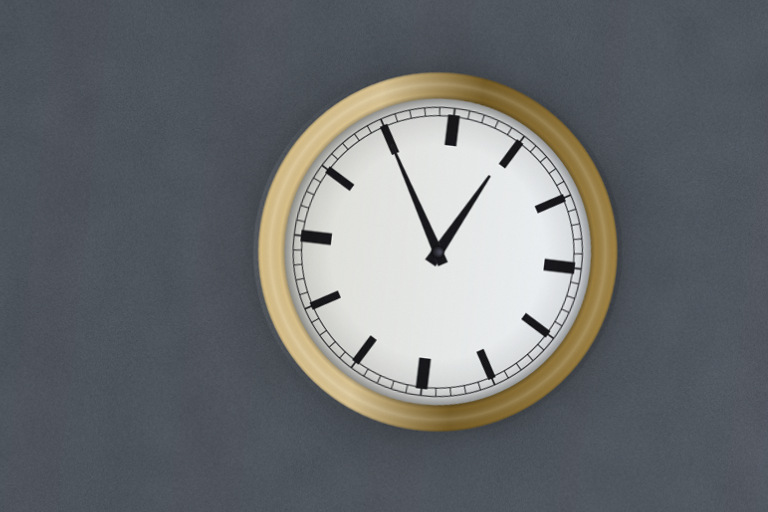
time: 12:55
